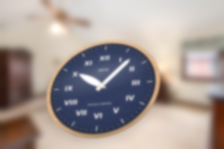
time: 10:07
